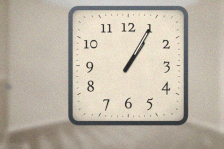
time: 1:05
